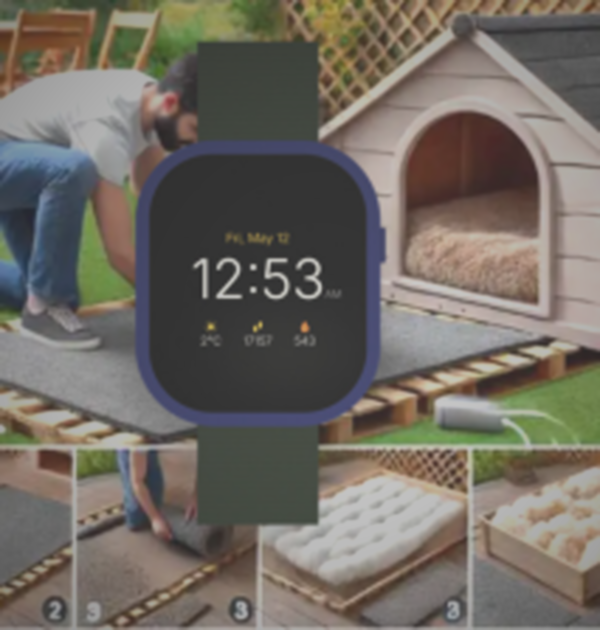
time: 12:53
